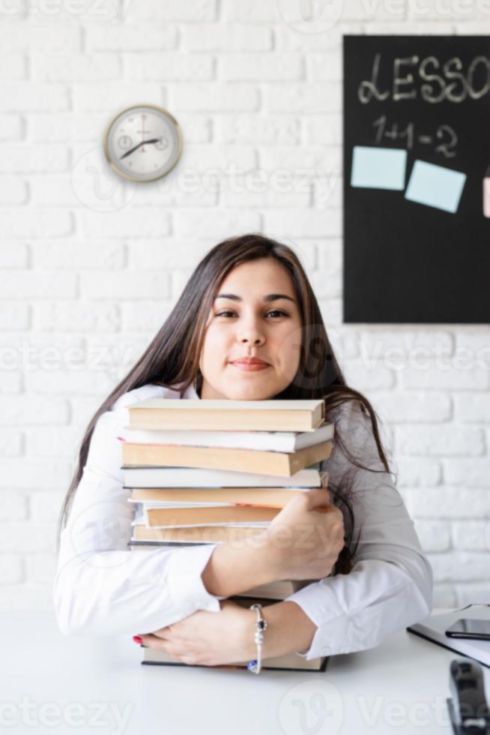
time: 2:39
